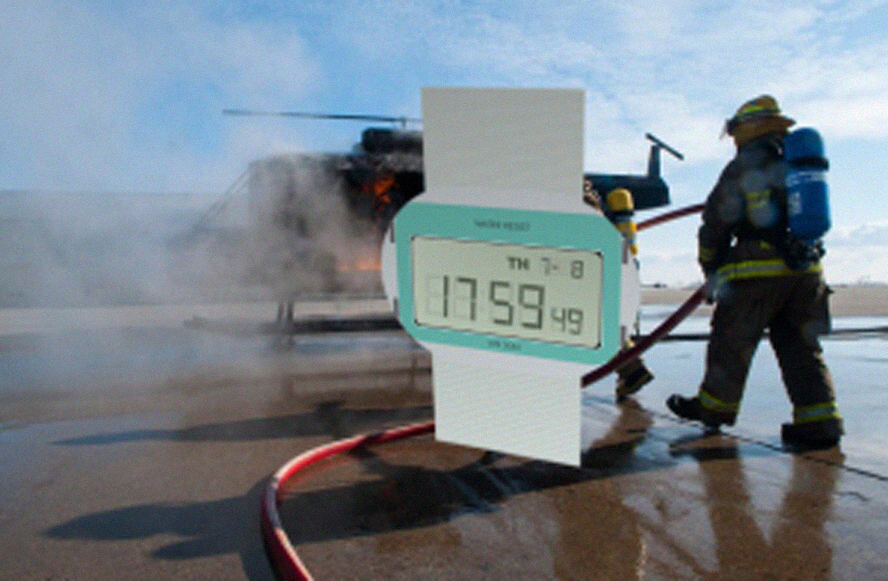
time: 17:59:49
